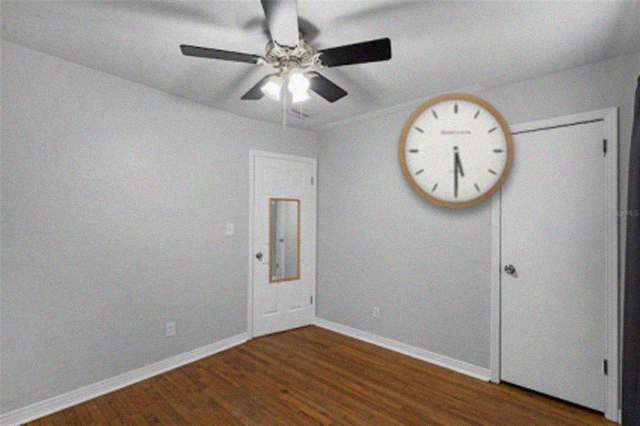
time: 5:30
